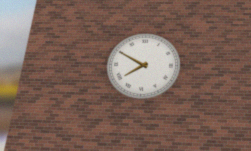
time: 7:50
